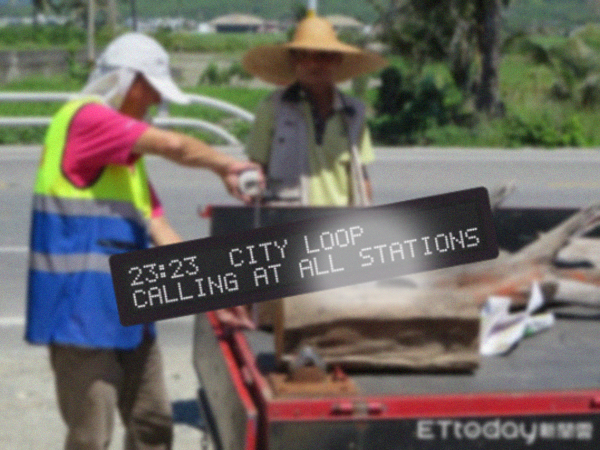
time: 23:23
